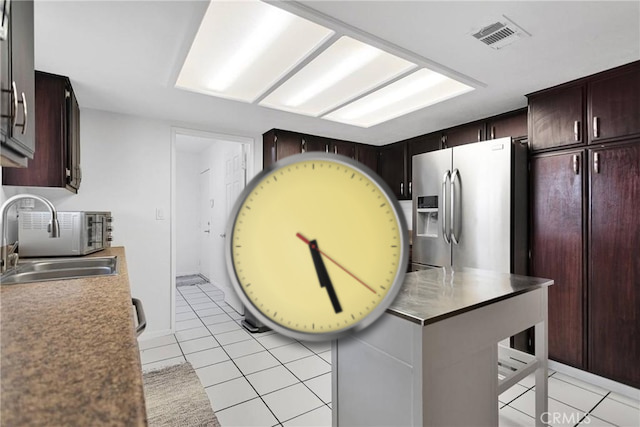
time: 5:26:21
